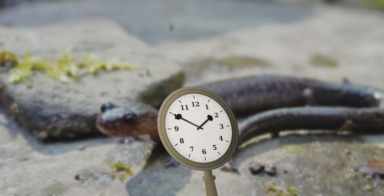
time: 1:50
